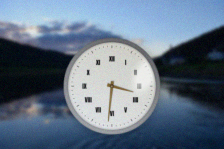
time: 3:31
